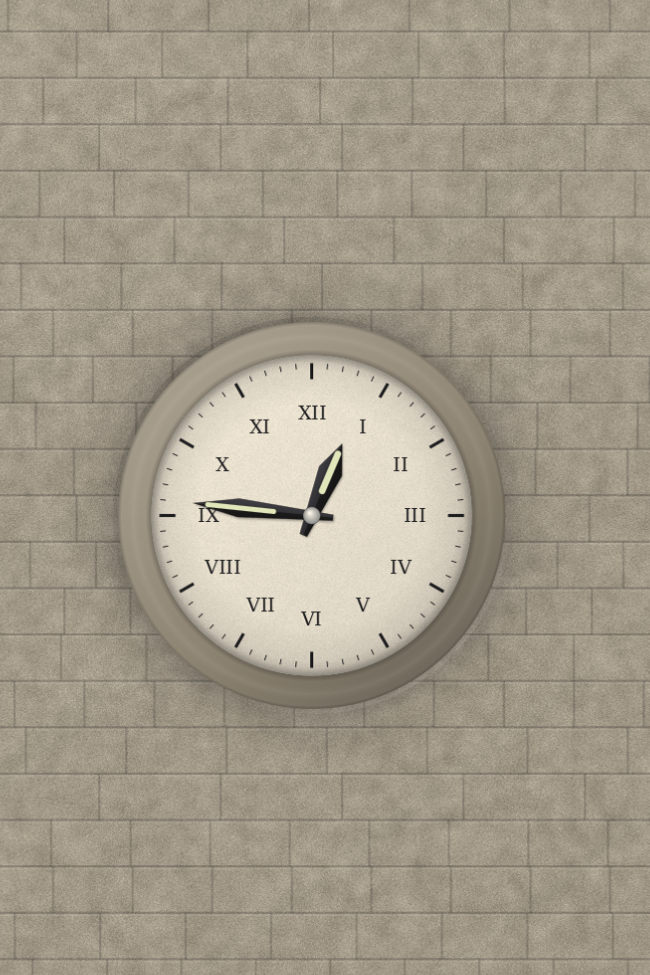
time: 12:46
